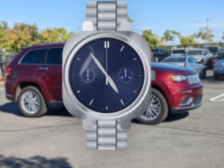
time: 4:54
